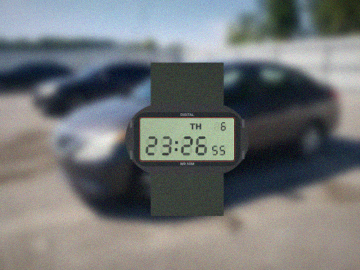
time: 23:26:55
